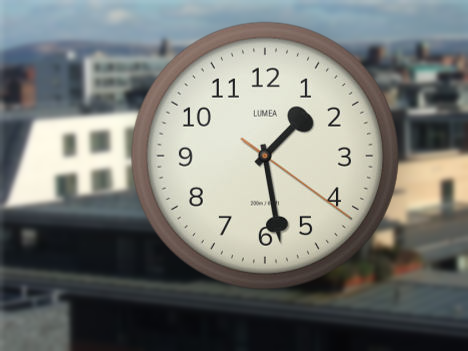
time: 1:28:21
